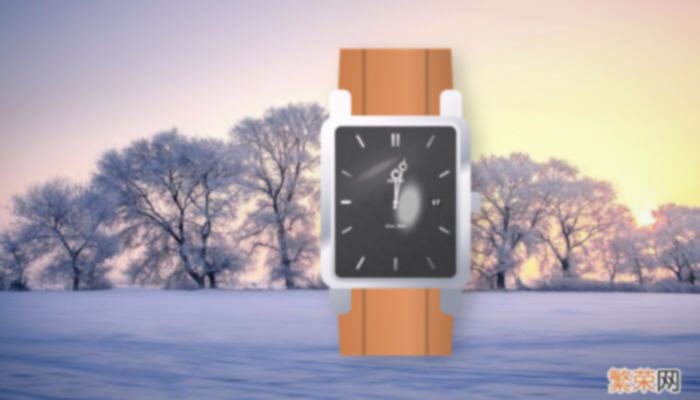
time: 12:02
